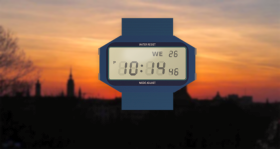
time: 10:14:46
